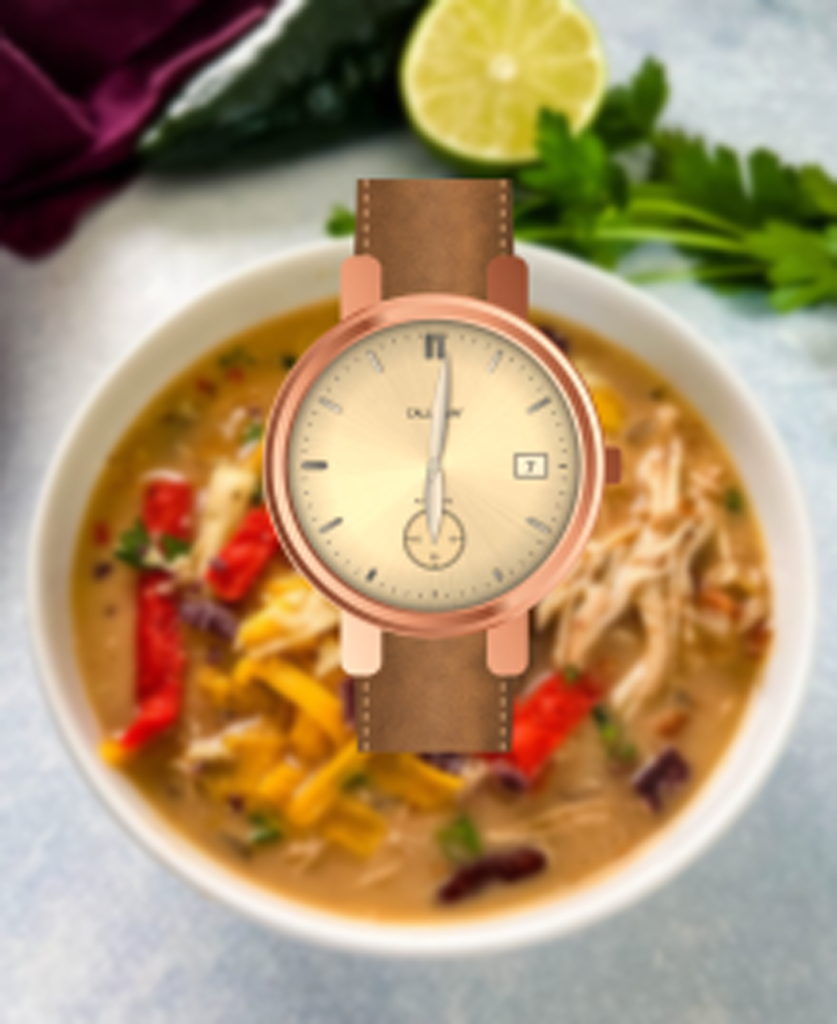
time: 6:01
